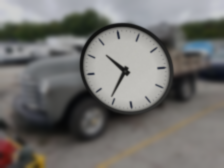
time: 10:36
